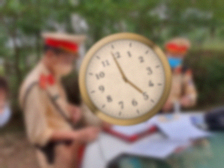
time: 4:59
